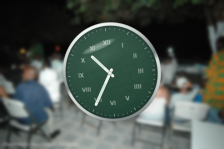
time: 10:35
